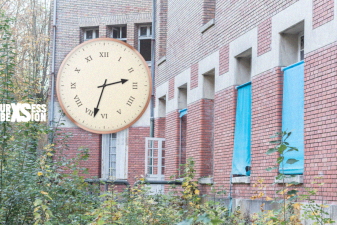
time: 2:33
